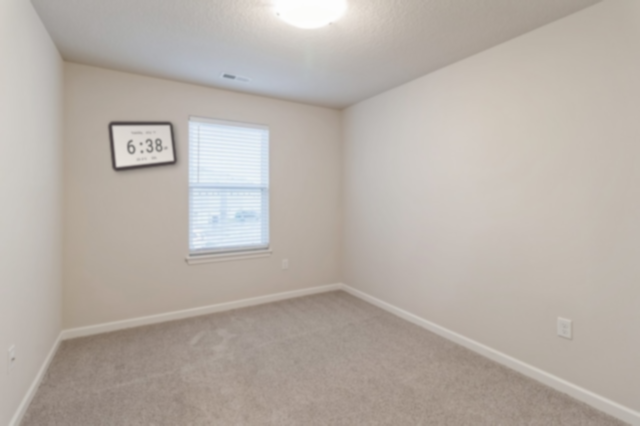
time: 6:38
